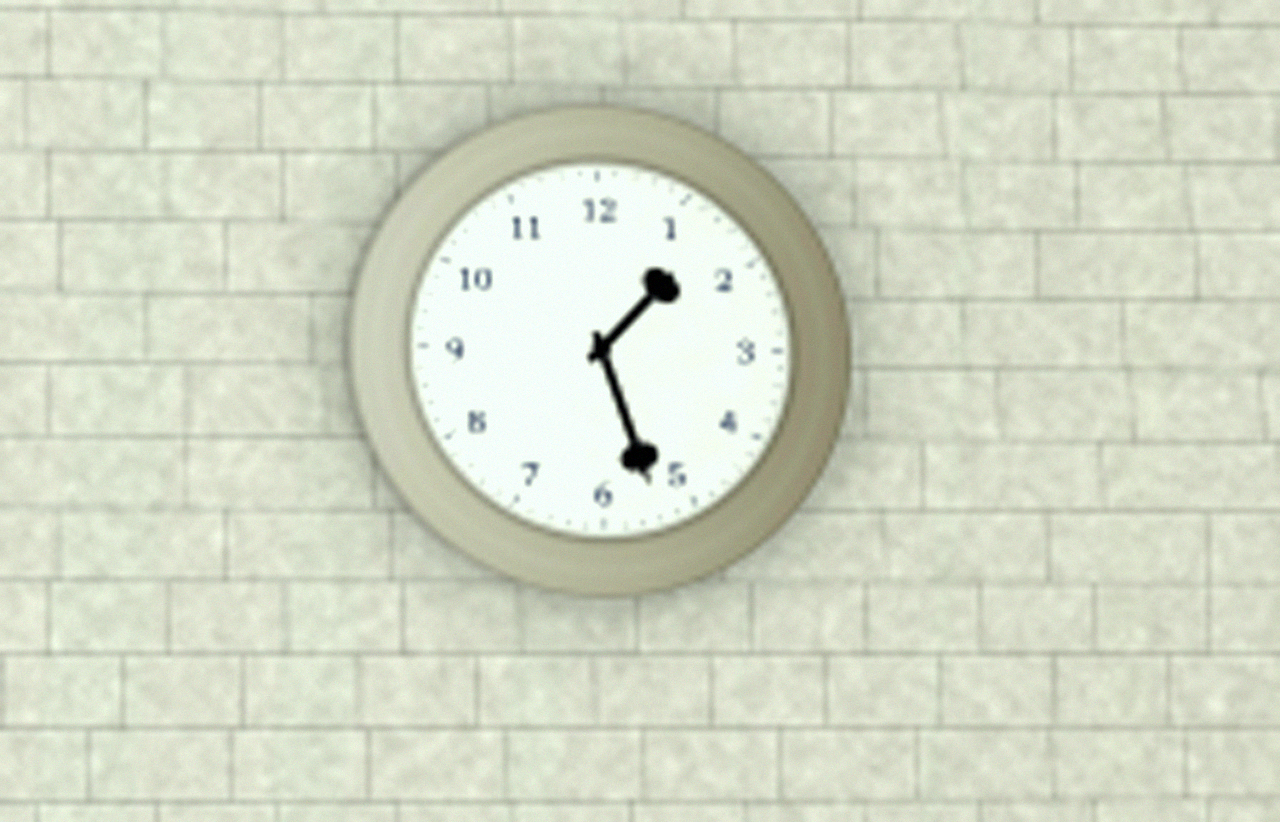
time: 1:27
